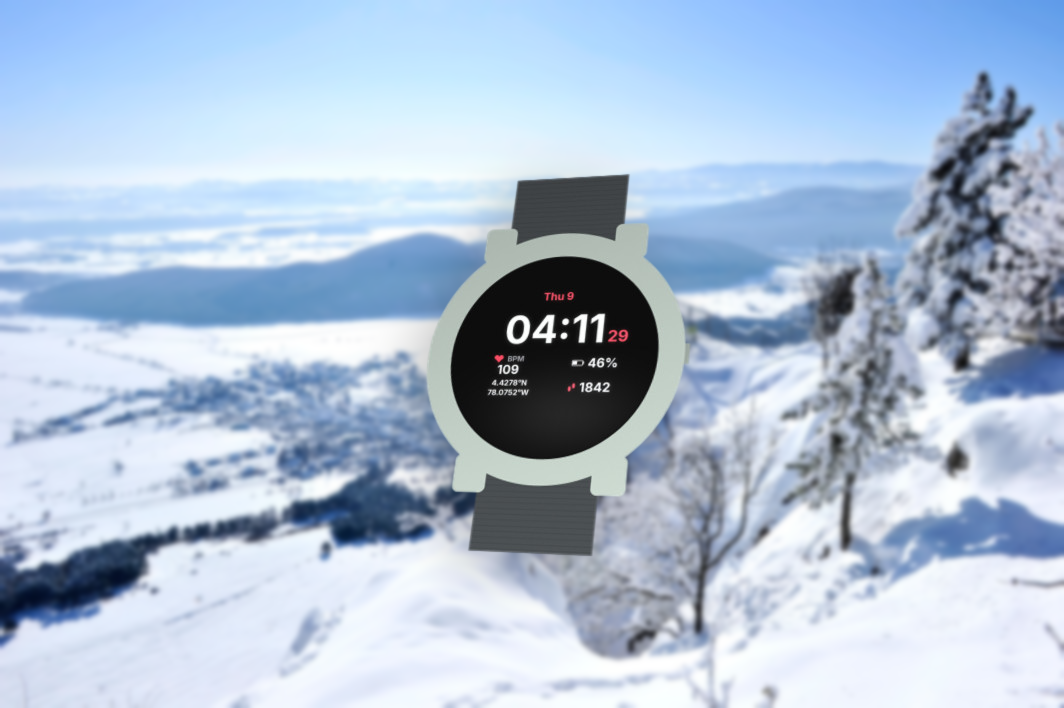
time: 4:11:29
